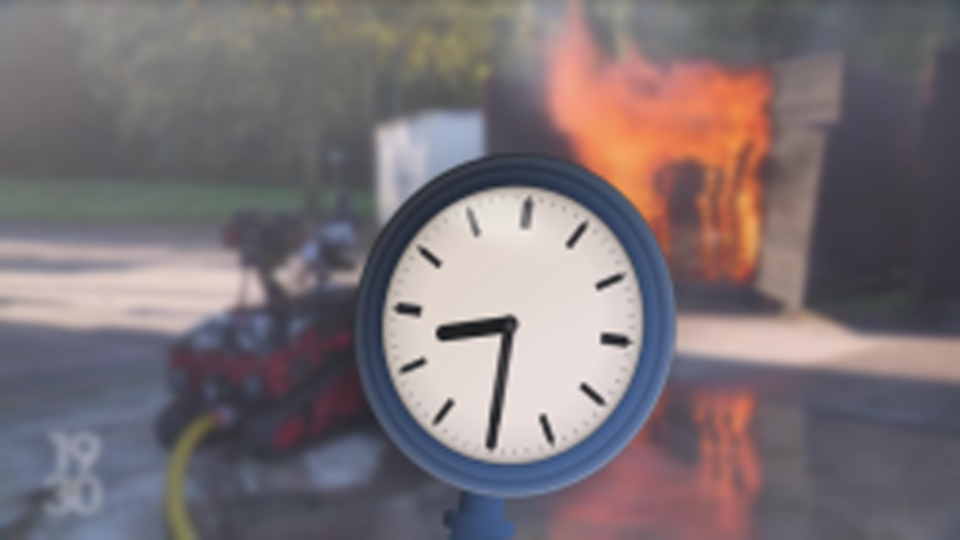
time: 8:30
